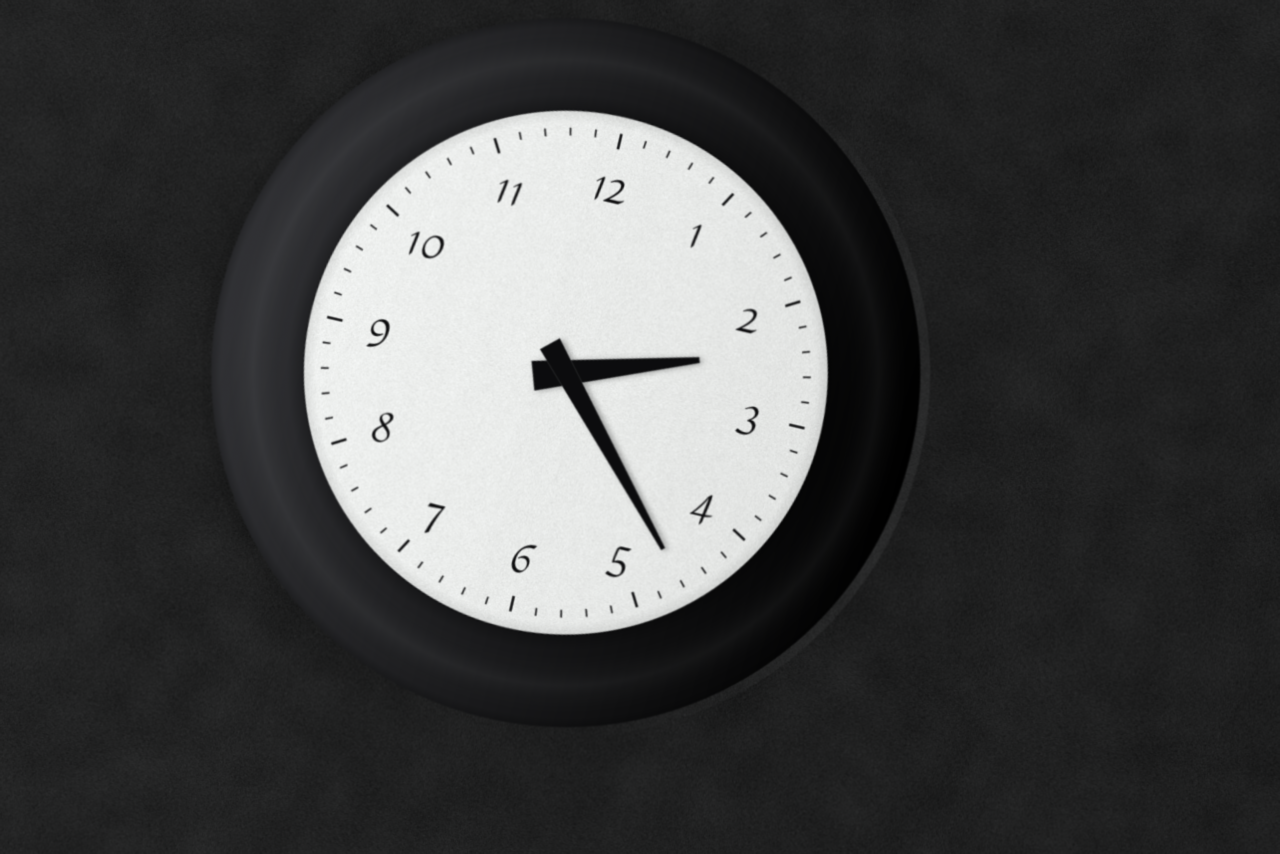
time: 2:23
